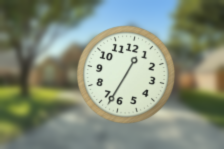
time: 12:33
